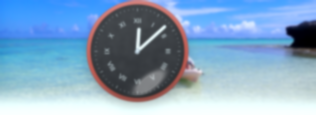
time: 12:08
